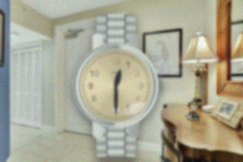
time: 12:30
